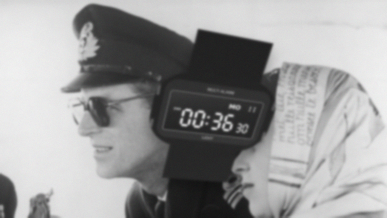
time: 0:36
